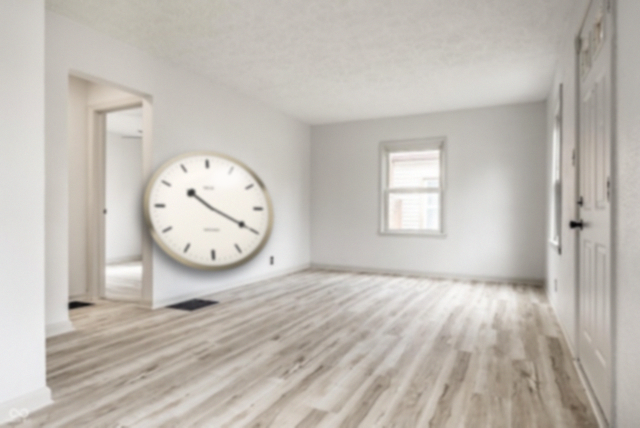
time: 10:20
